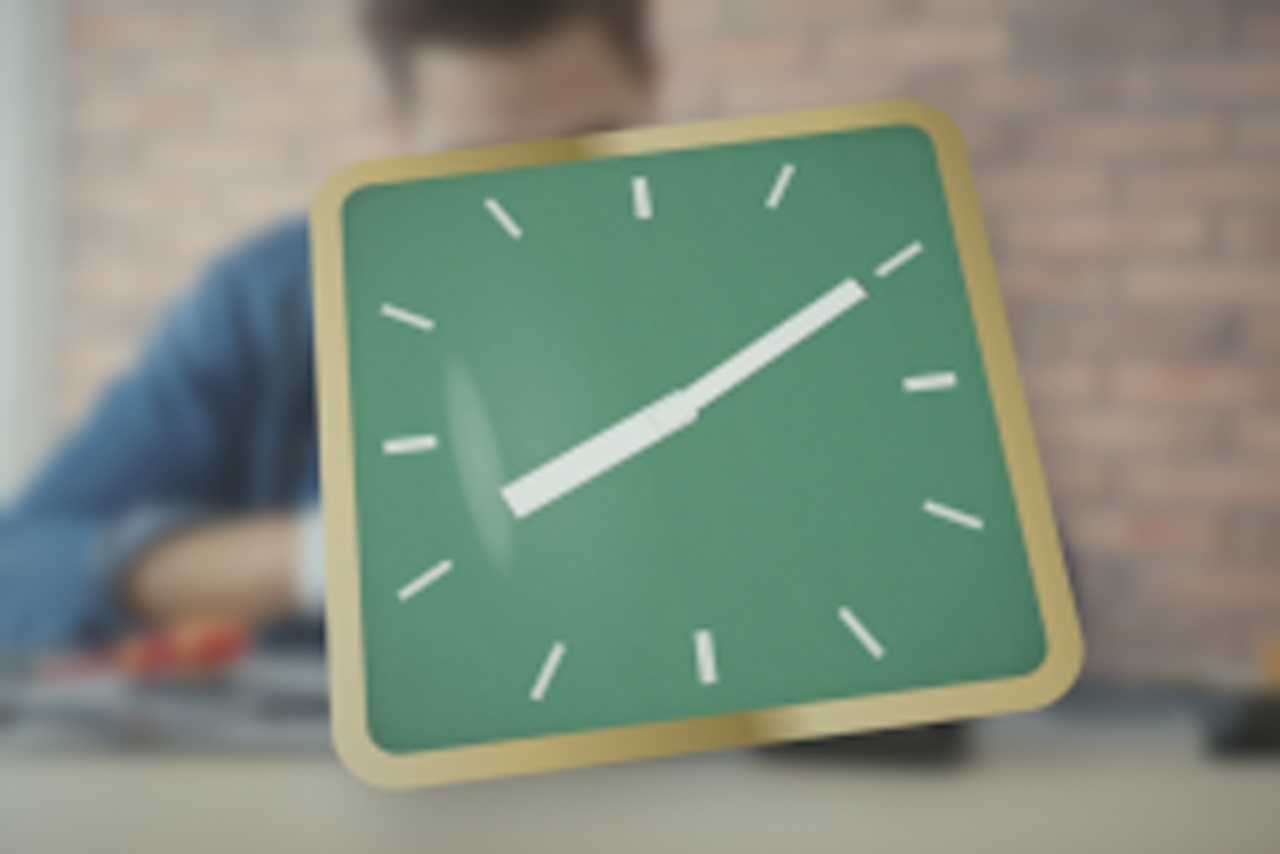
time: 8:10
